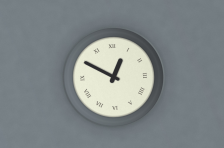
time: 12:50
